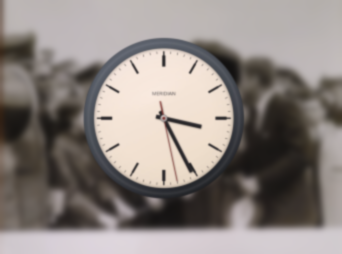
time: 3:25:28
